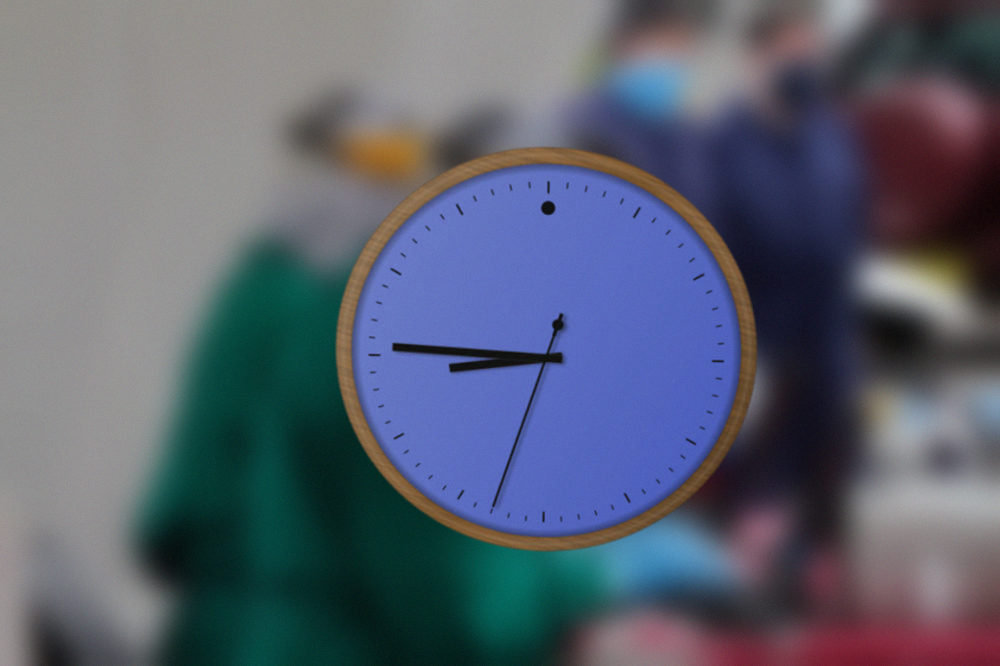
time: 8:45:33
